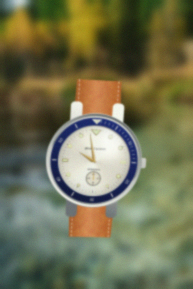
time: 9:58
